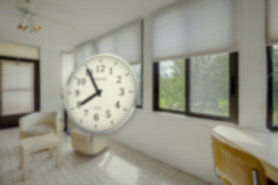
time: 7:55
